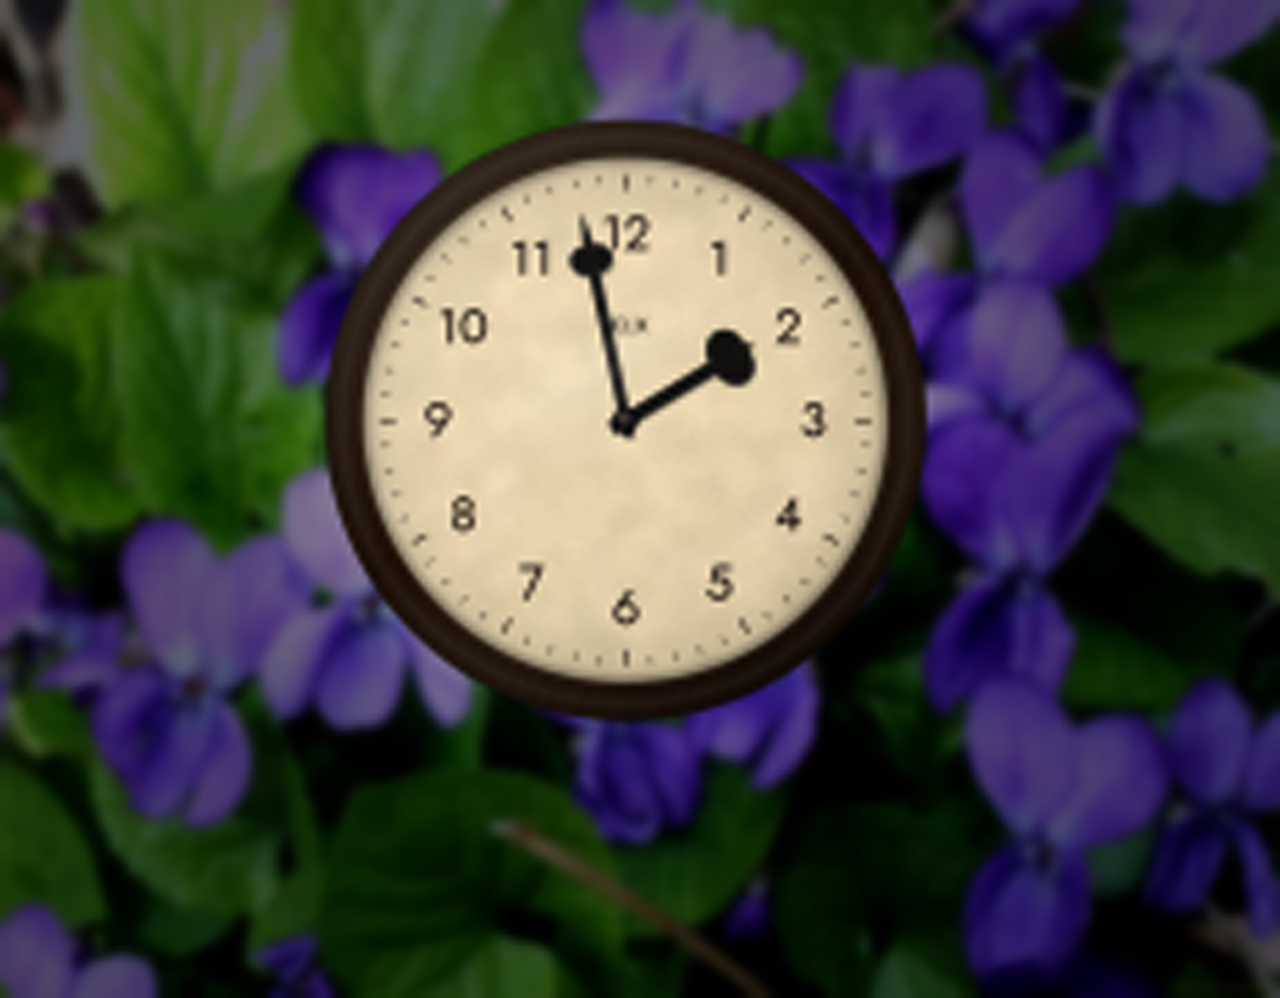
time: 1:58
